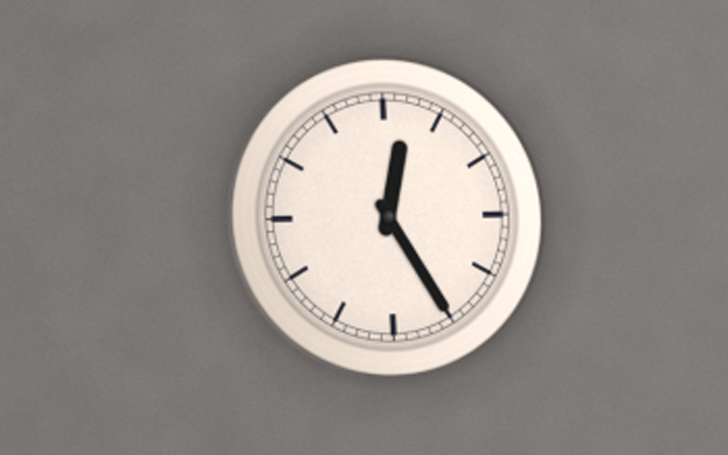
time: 12:25
